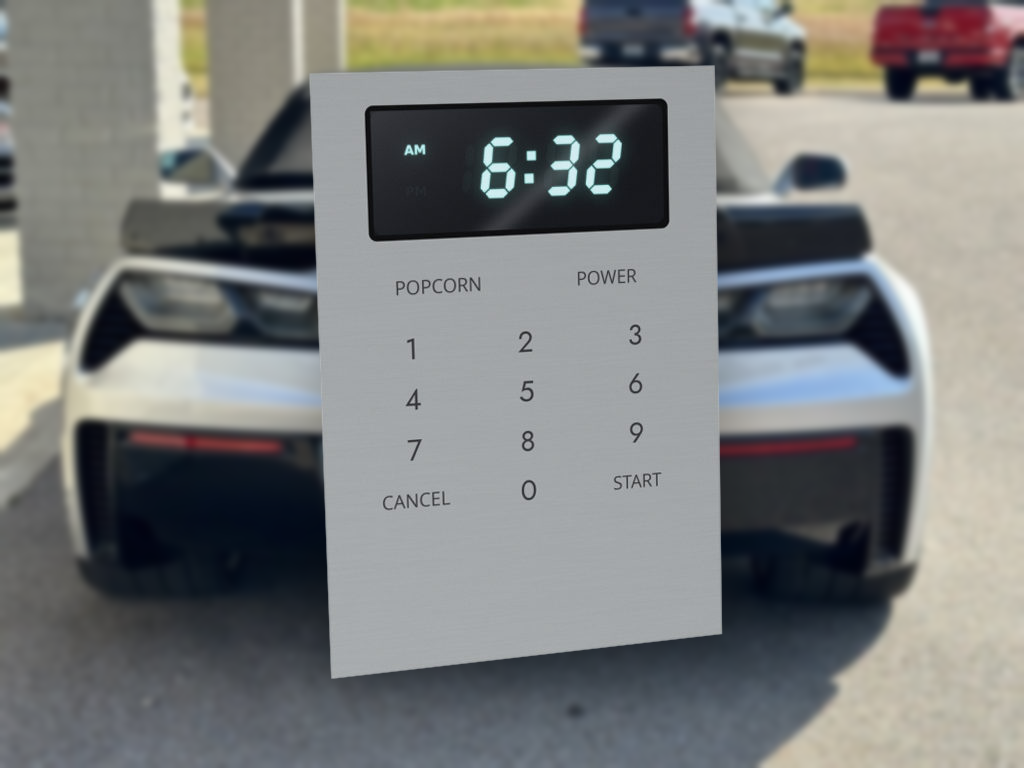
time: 6:32
